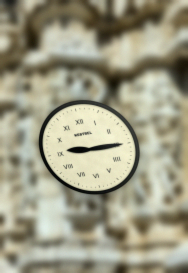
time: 9:15
